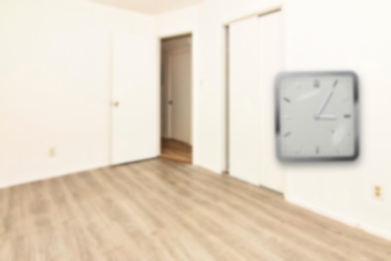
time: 3:05
